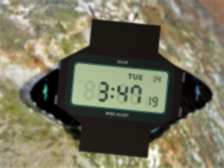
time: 3:47:19
